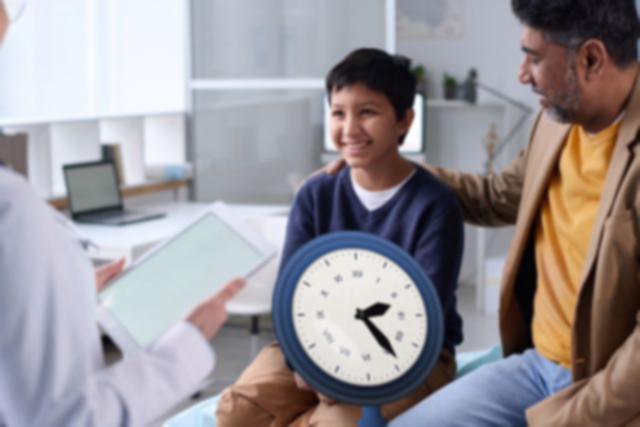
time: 2:24
